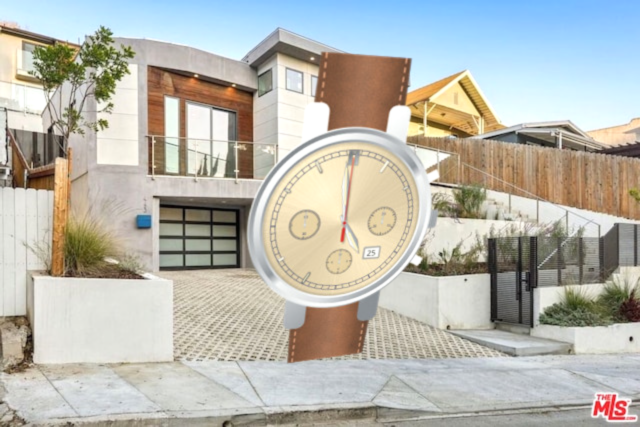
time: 4:59
